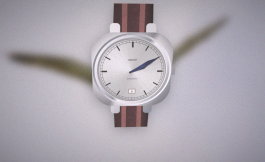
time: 2:10
